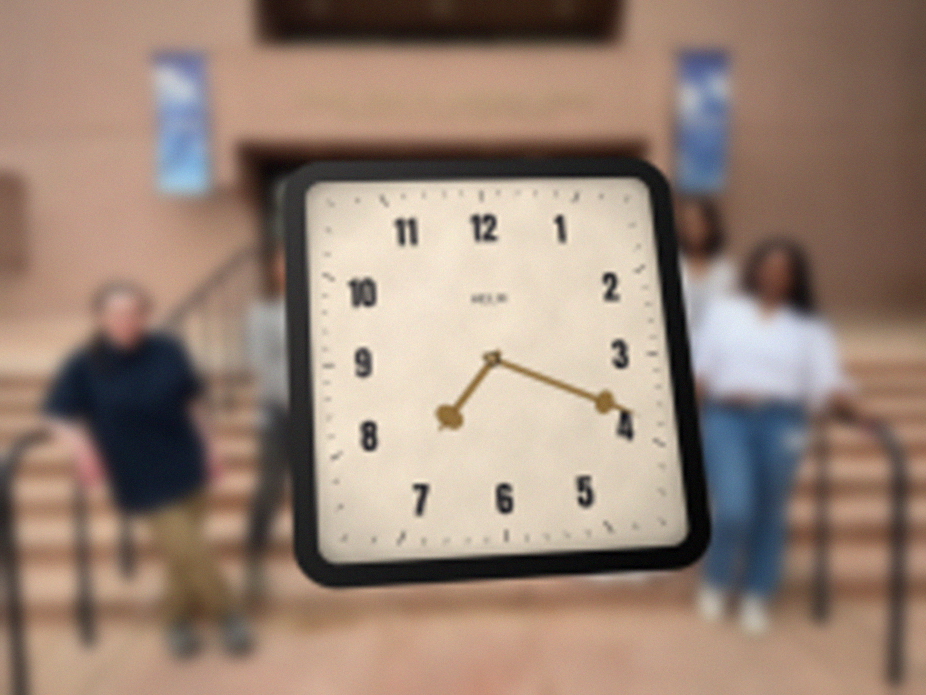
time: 7:19
